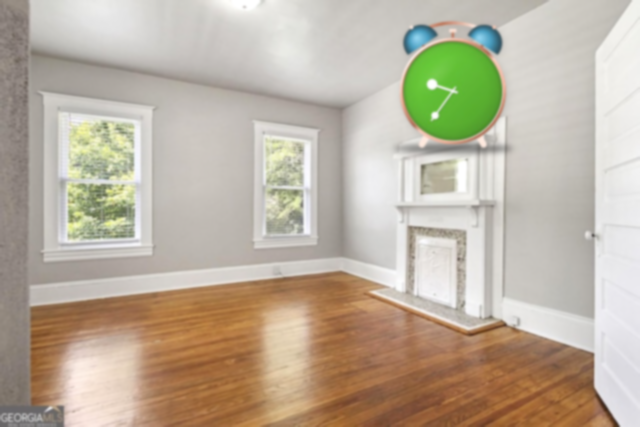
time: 9:36
